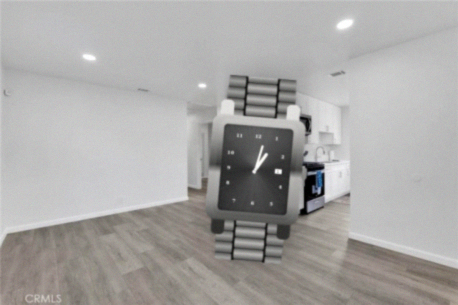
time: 1:02
